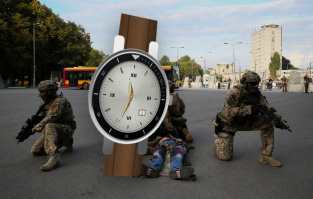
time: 11:34
